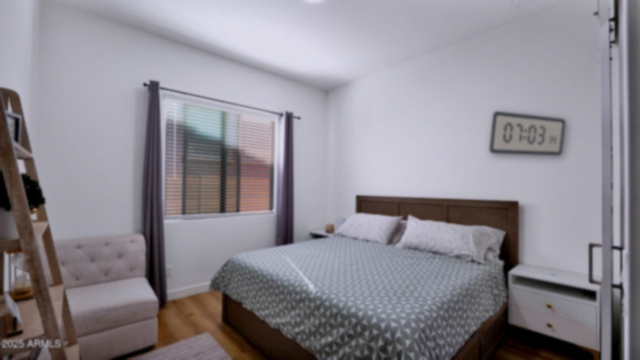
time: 7:03
